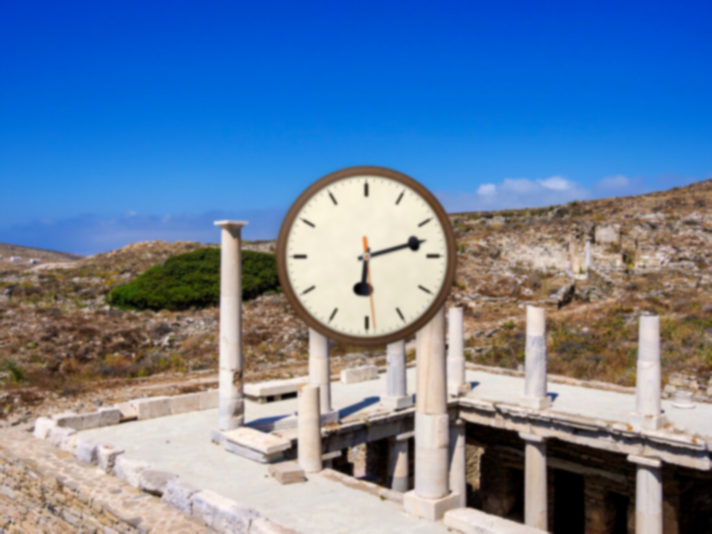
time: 6:12:29
